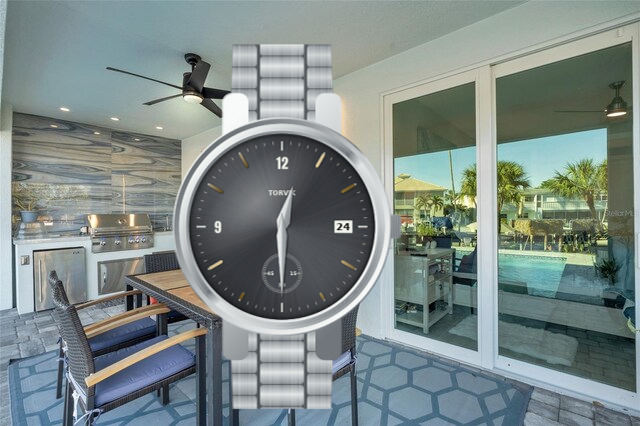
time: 12:30
